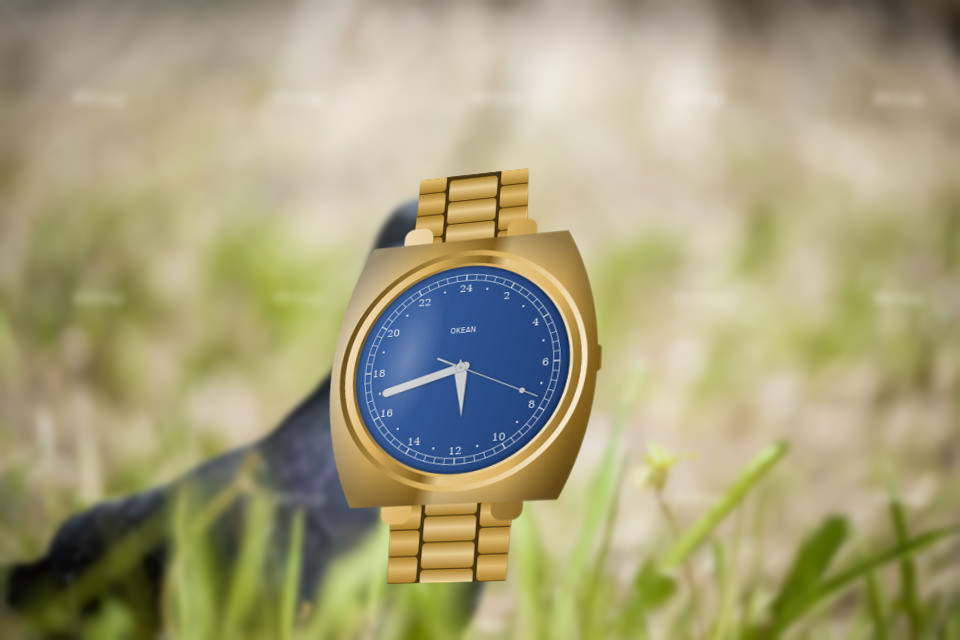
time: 11:42:19
